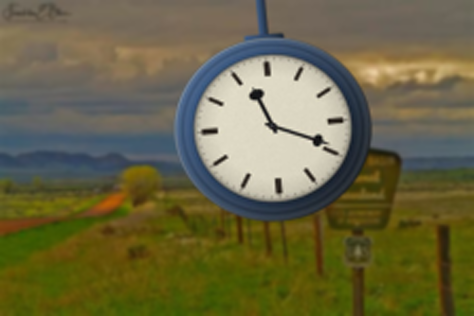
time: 11:19
